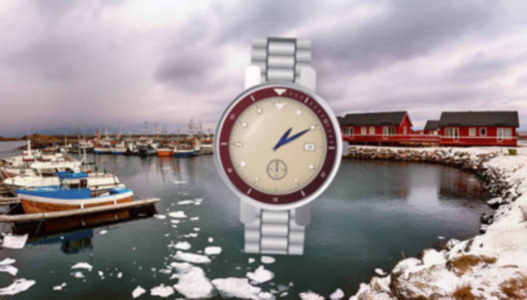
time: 1:10
